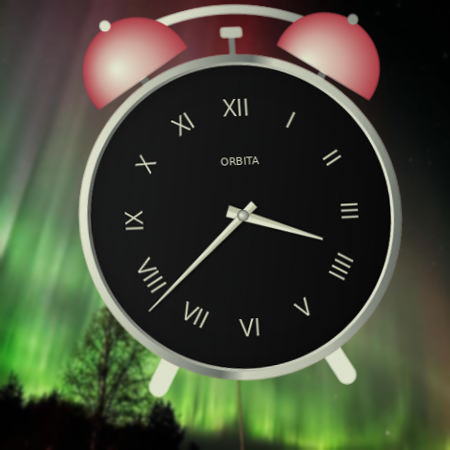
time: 3:38
